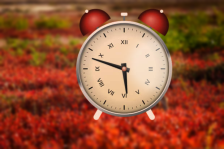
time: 5:48
